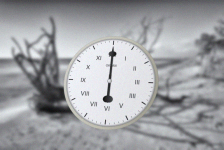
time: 6:00
